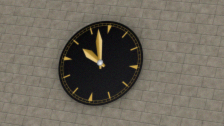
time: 9:57
